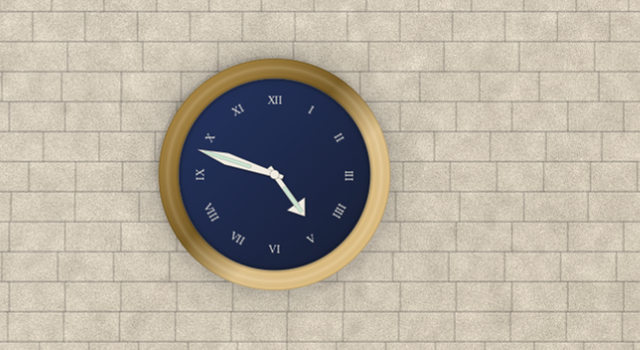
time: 4:48
